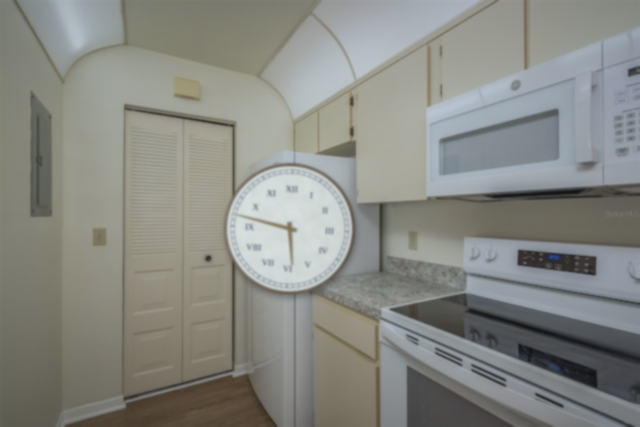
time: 5:47
